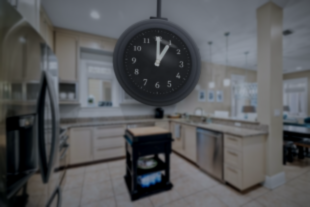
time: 1:00
